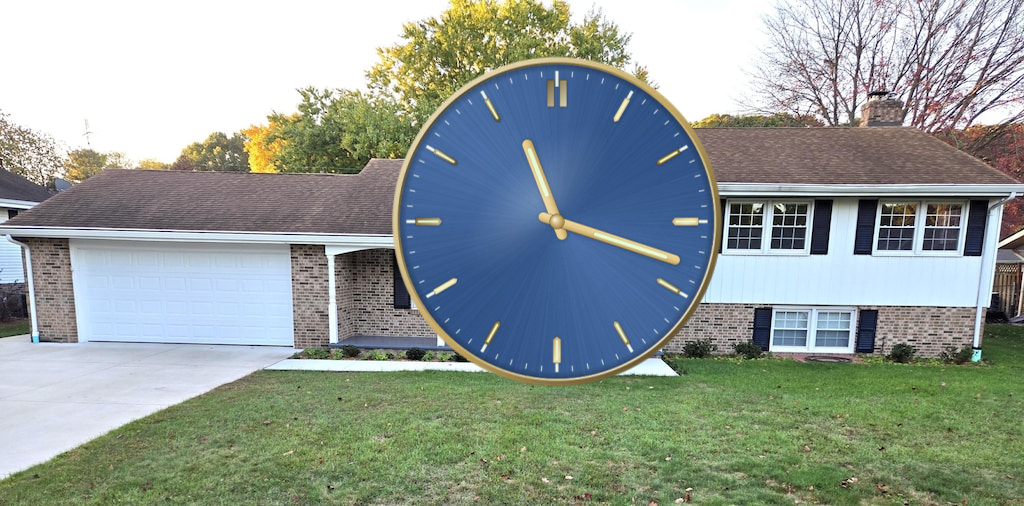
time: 11:18
